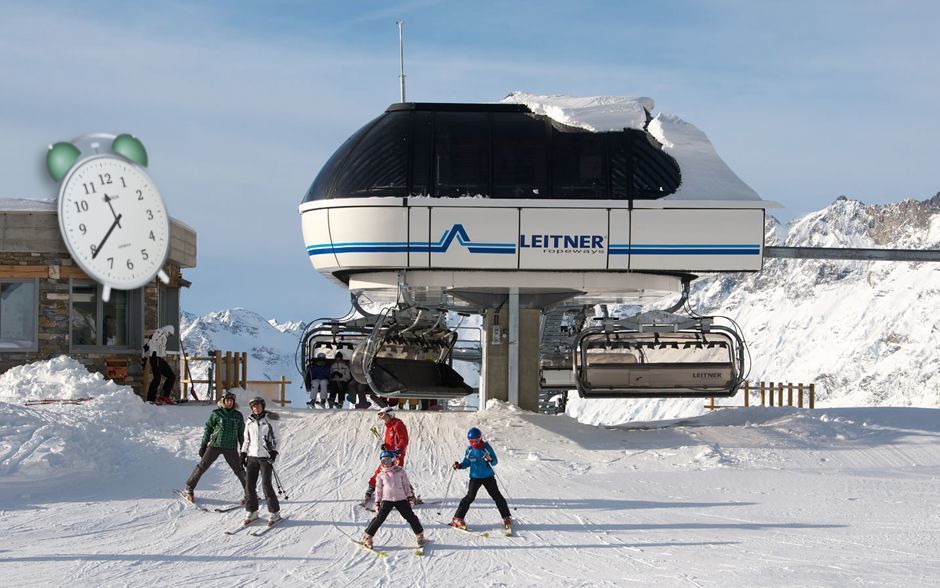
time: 11:39
